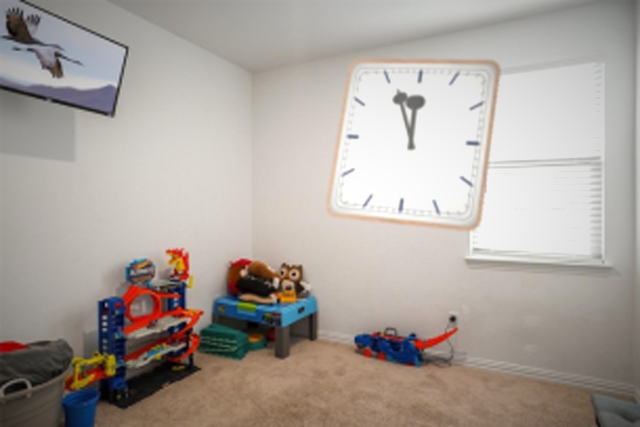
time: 11:56
